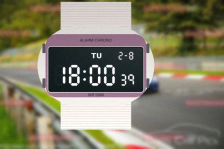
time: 18:00:39
